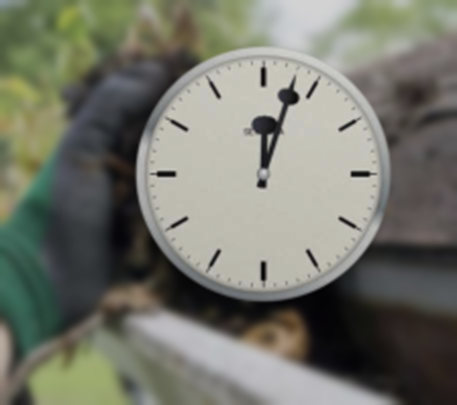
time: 12:03
